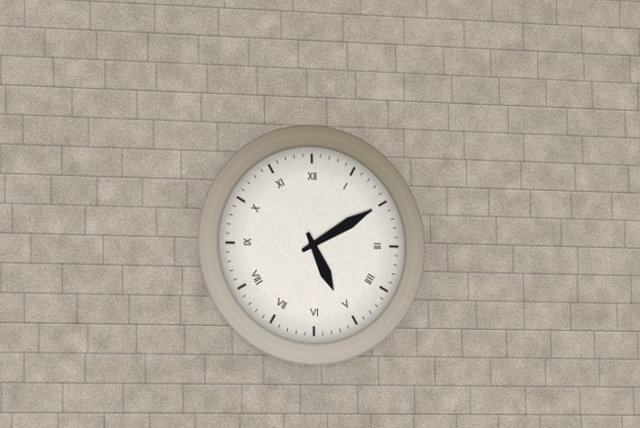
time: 5:10
